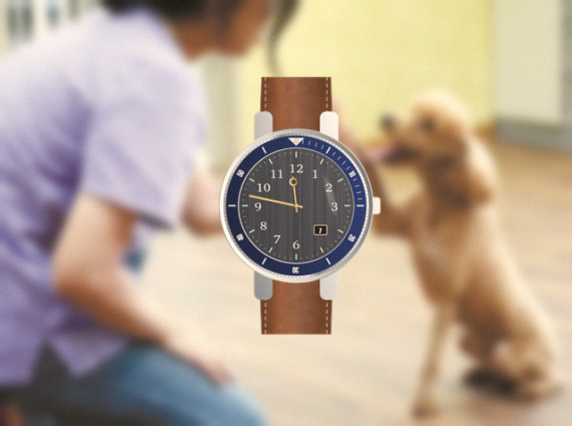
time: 11:47
